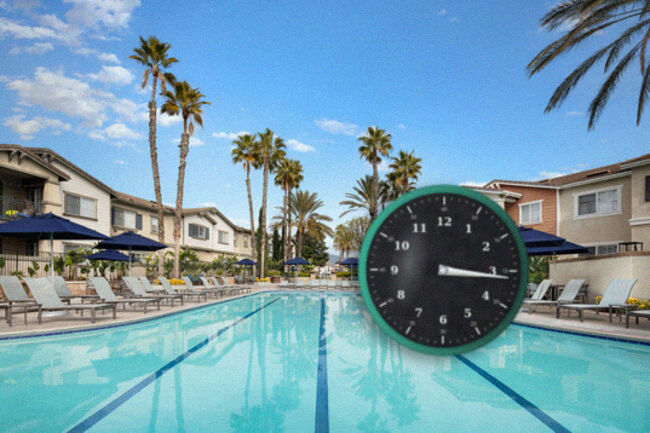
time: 3:16
